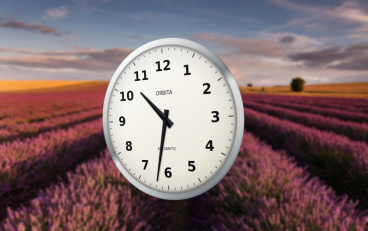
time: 10:32
